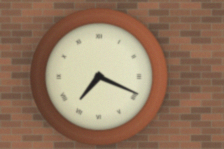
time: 7:19
